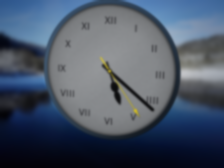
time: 5:21:24
